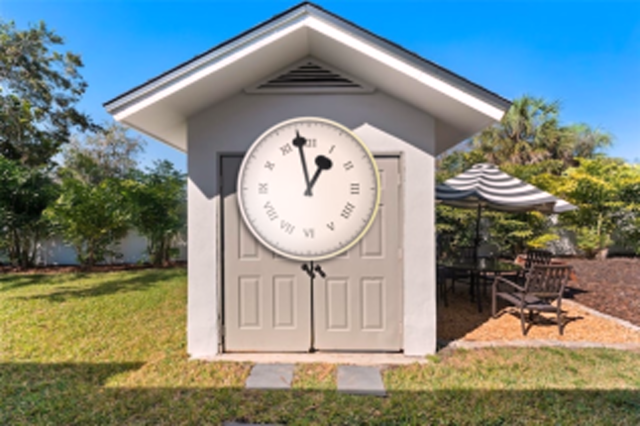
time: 12:58
